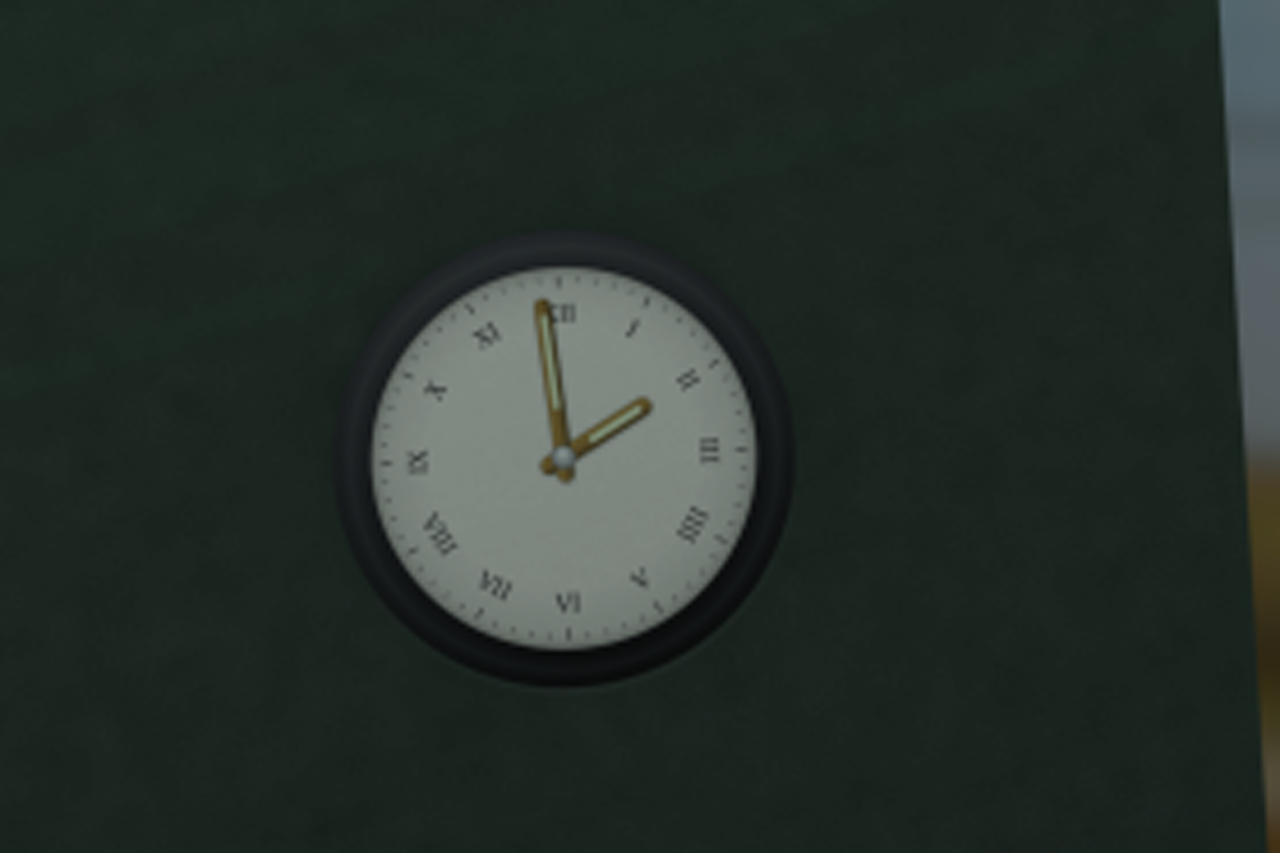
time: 1:59
